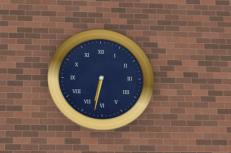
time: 6:32
